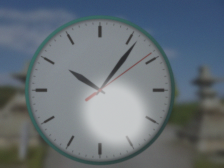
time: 10:06:09
